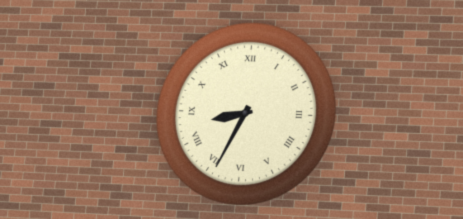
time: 8:34
